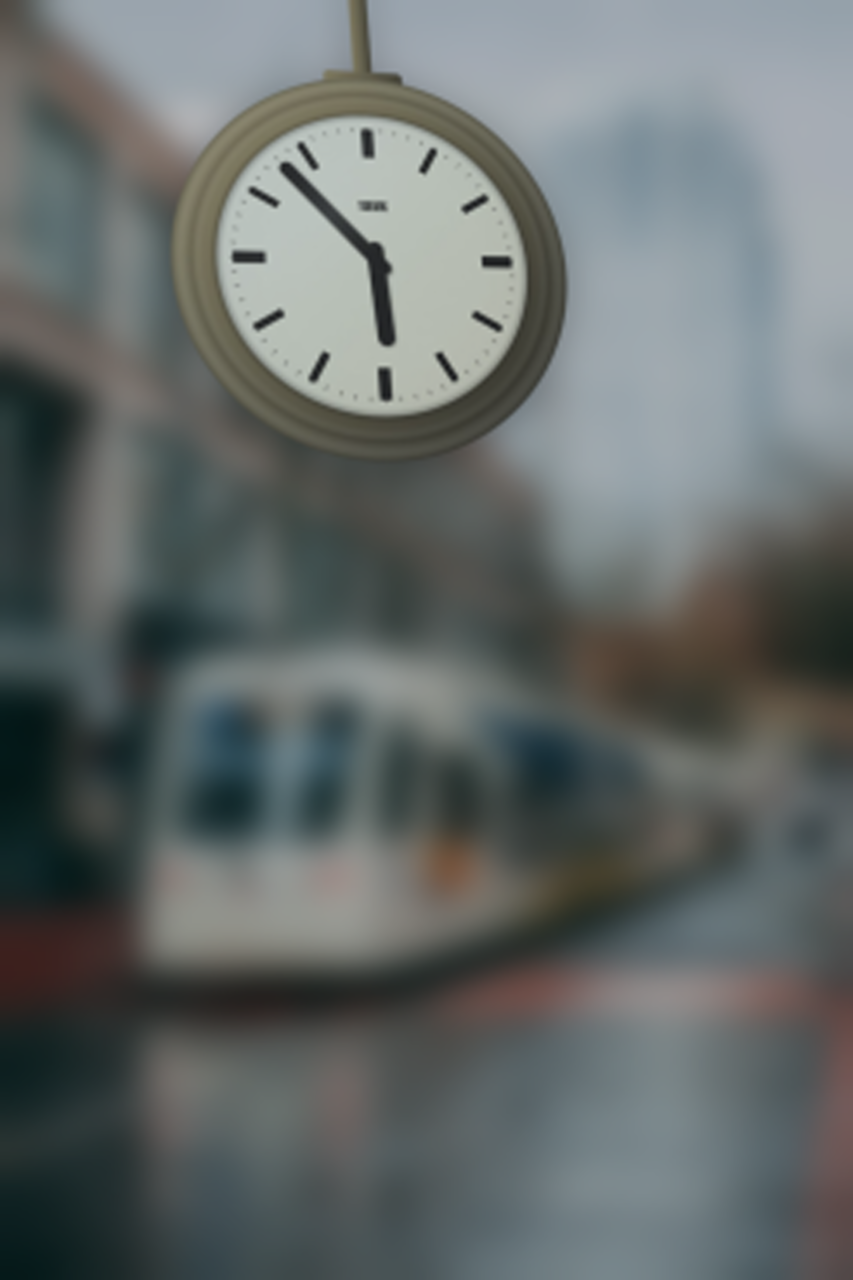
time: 5:53
